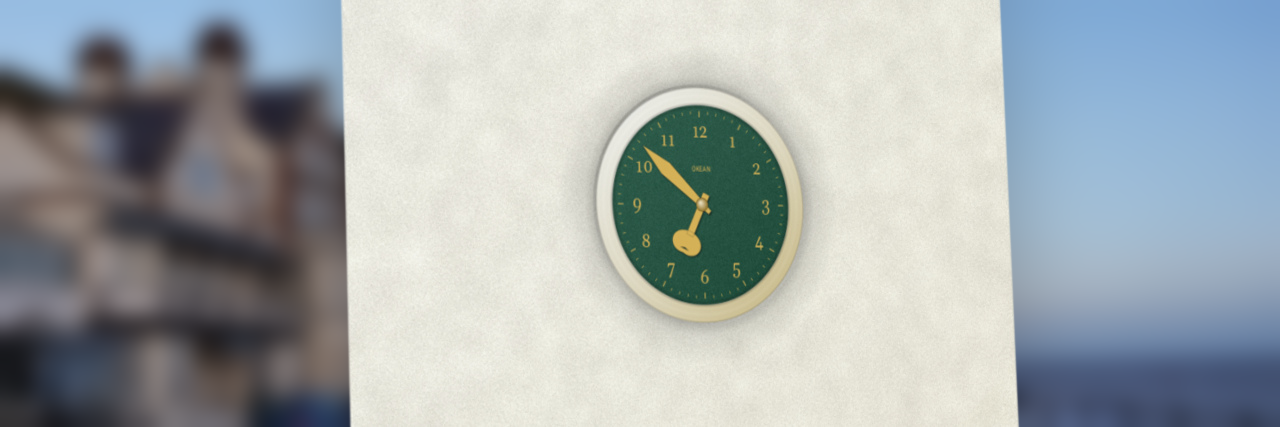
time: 6:52
